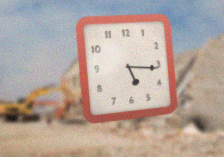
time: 5:16
